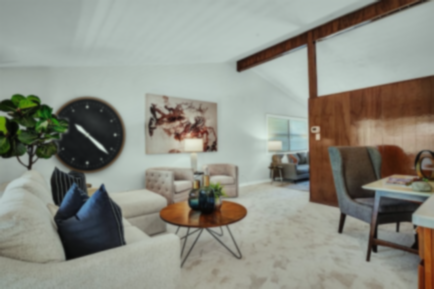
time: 10:22
